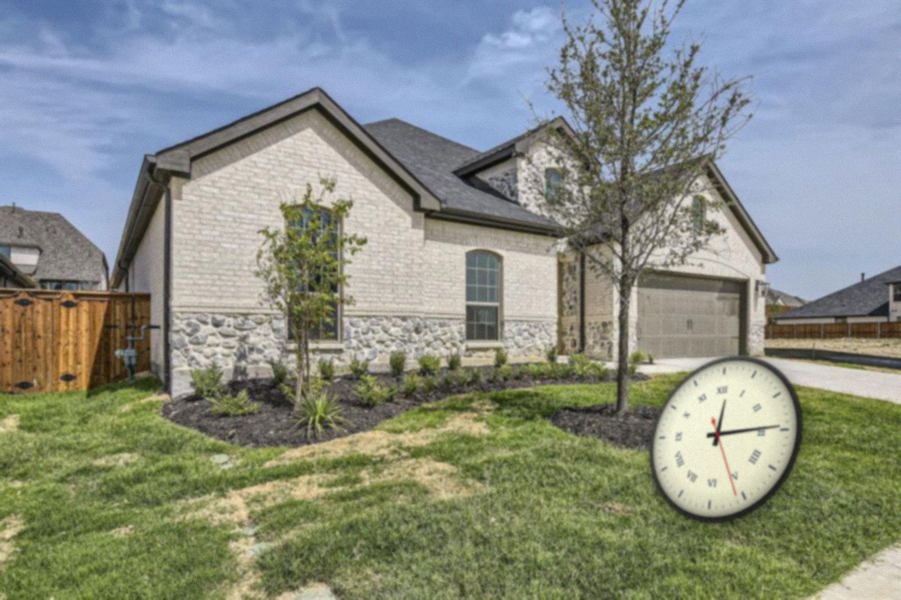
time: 12:14:26
